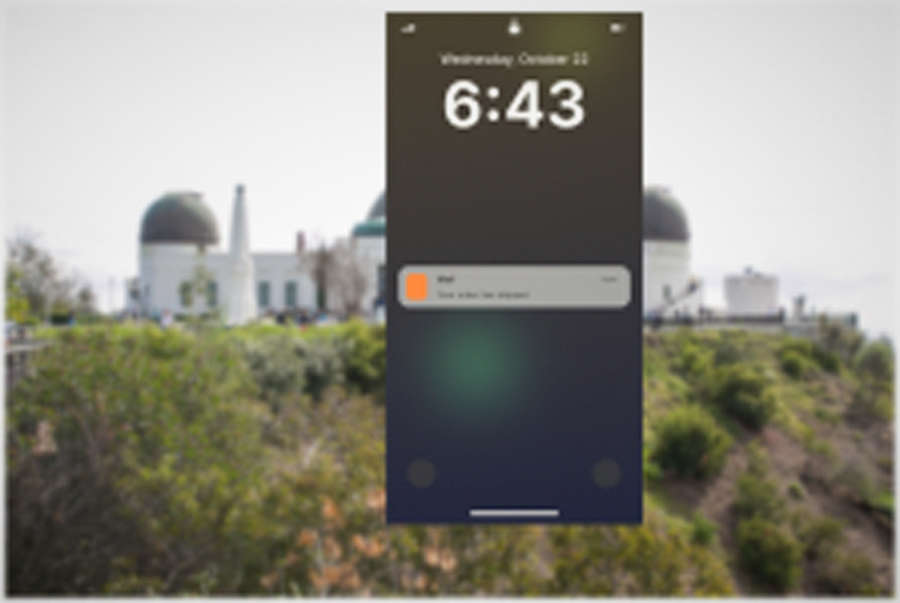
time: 6:43
